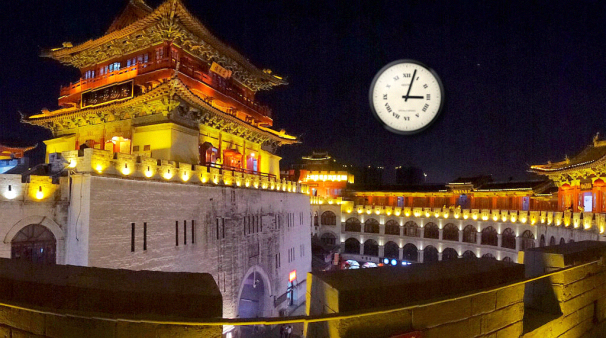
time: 3:03
